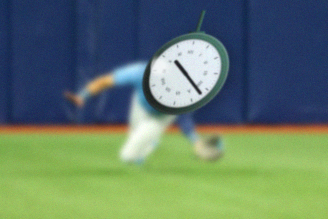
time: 10:22
